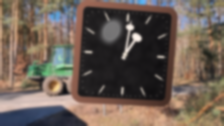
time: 1:01
